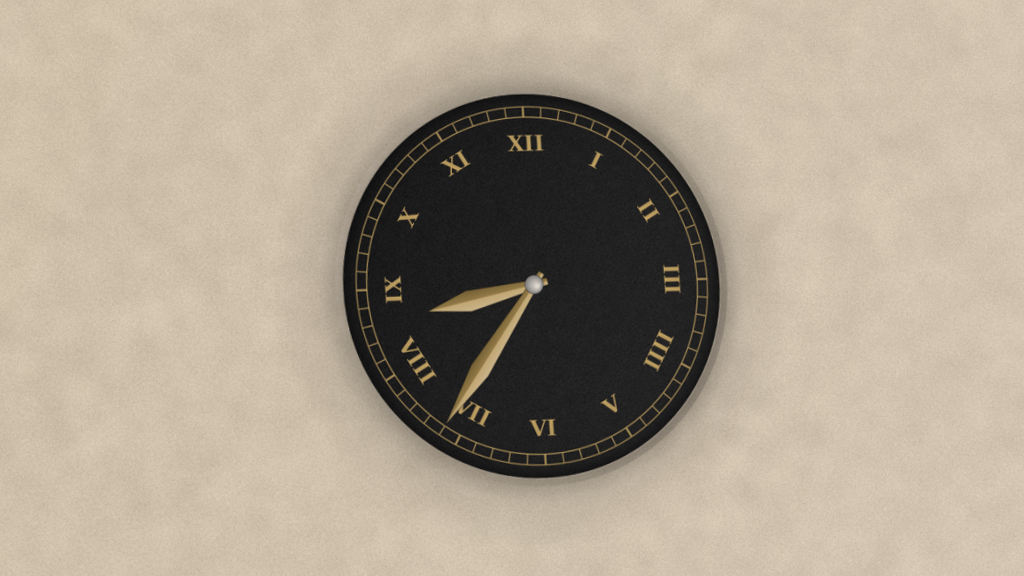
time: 8:36
